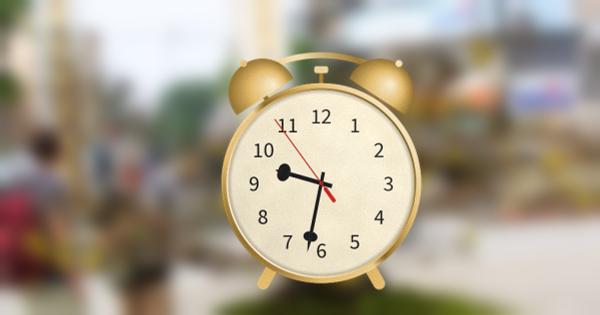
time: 9:31:54
